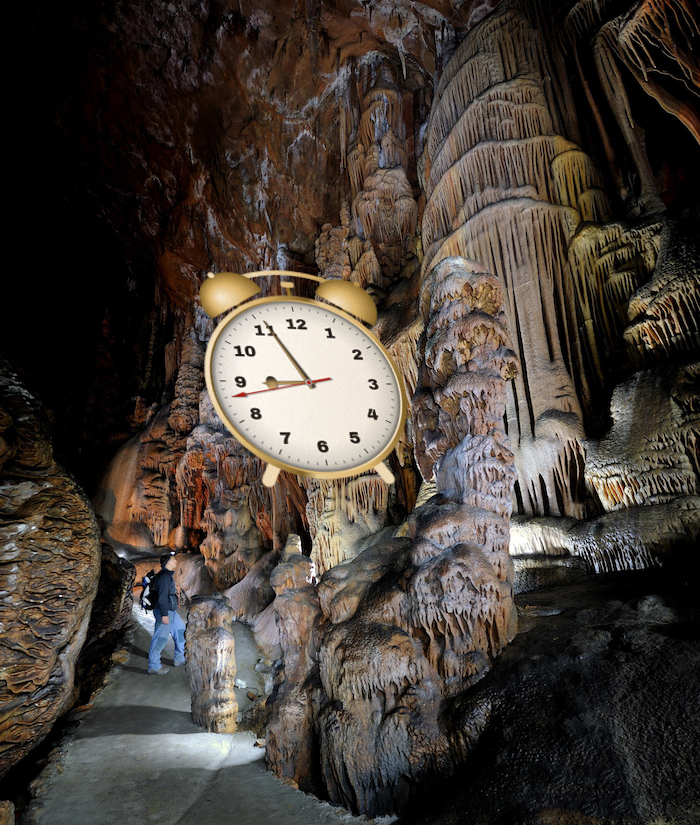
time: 8:55:43
